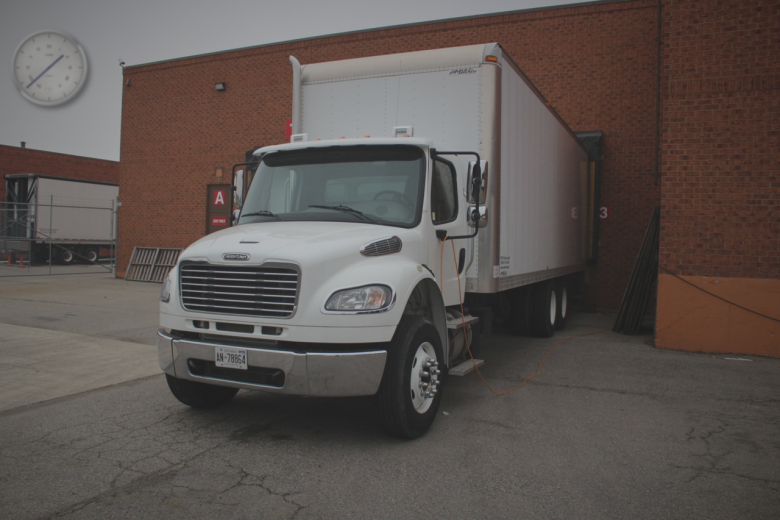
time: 1:38
